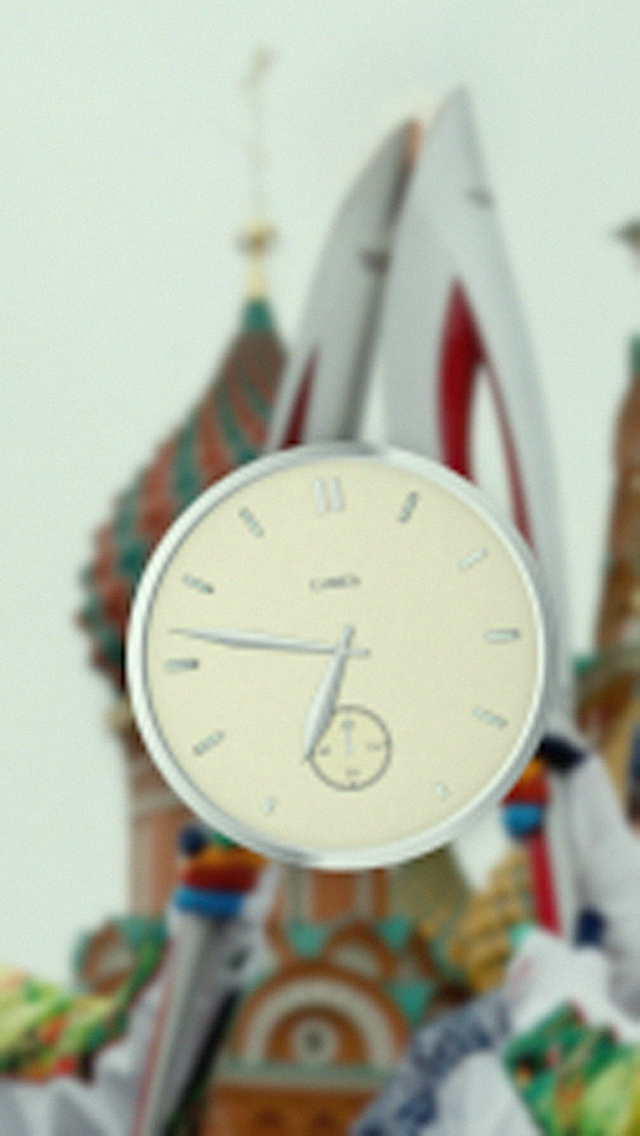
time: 6:47
